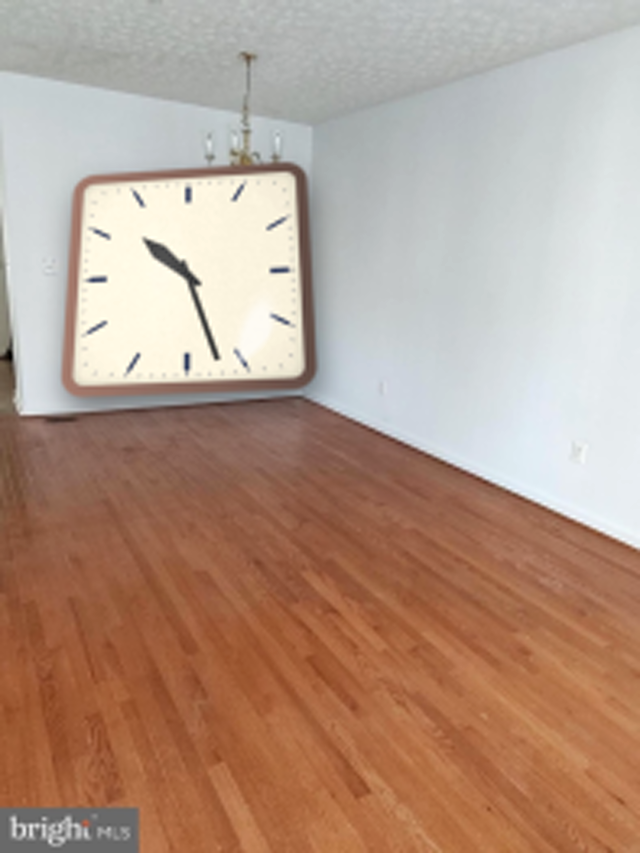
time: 10:27
